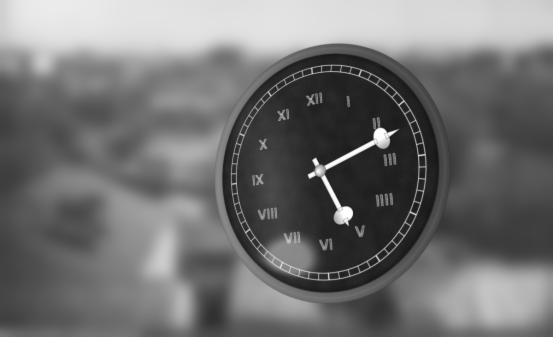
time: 5:12
